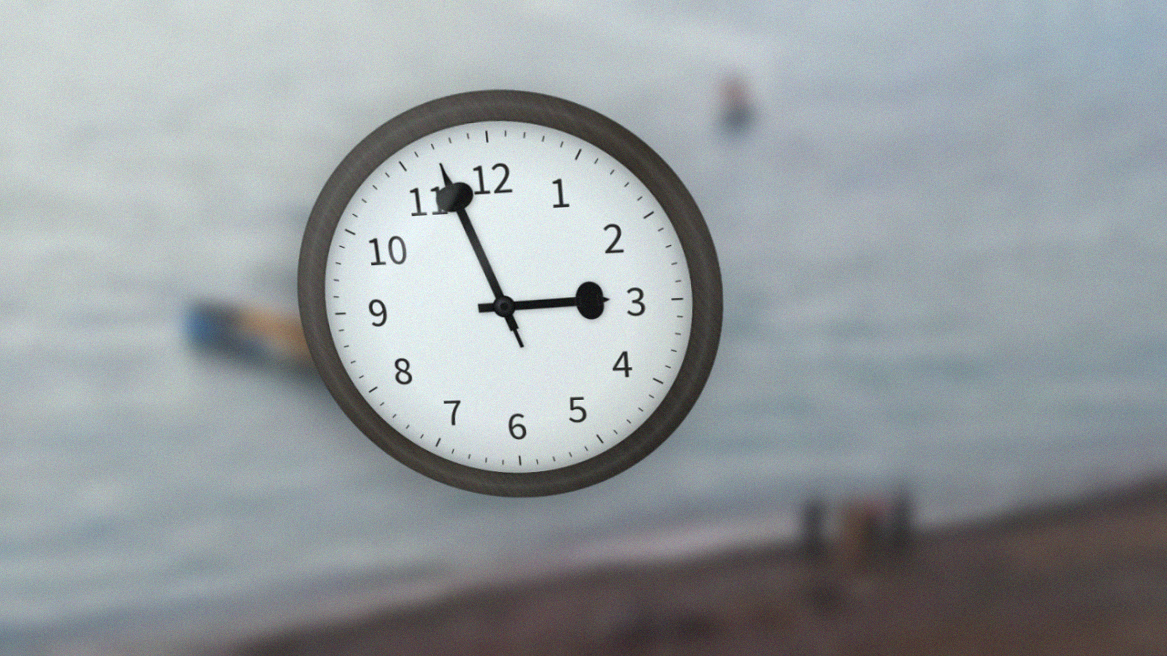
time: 2:56:57
